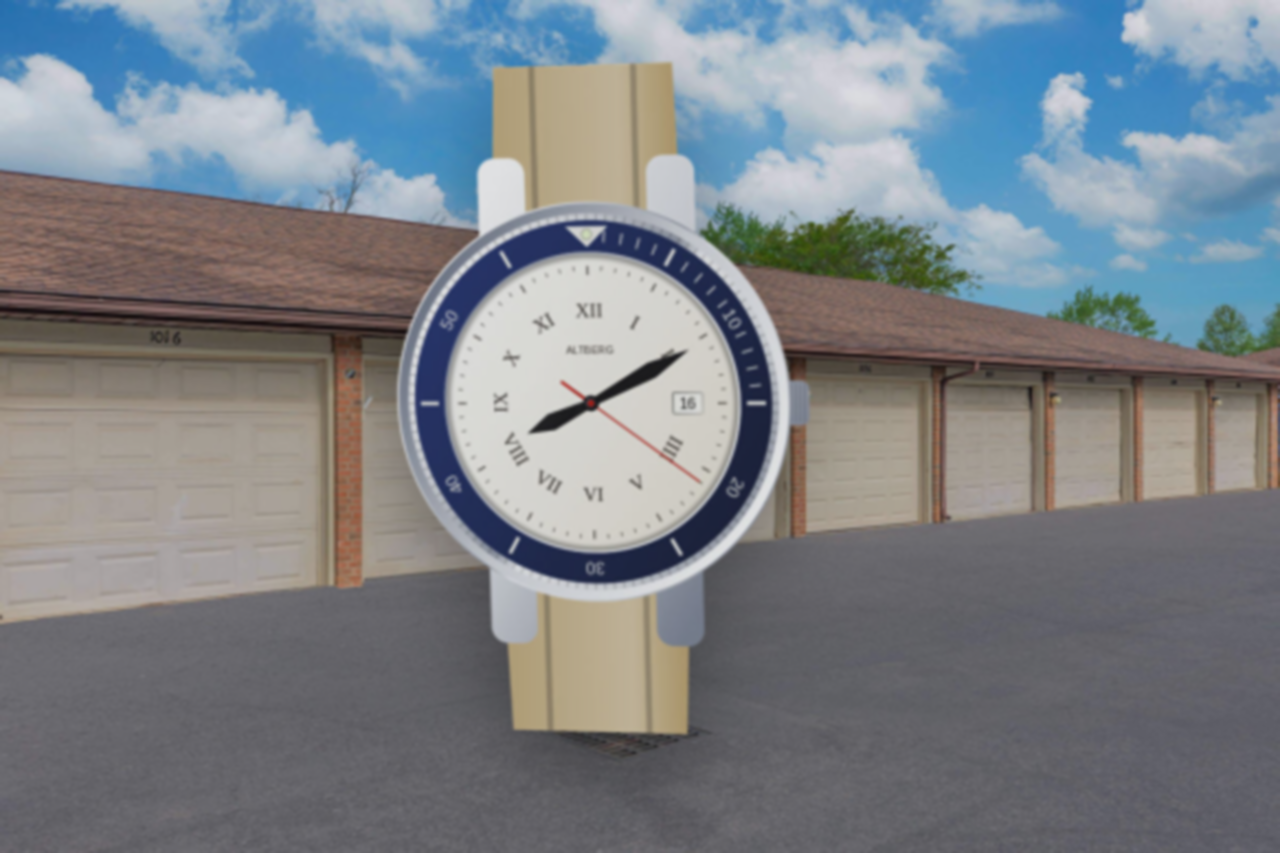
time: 8:10:21
